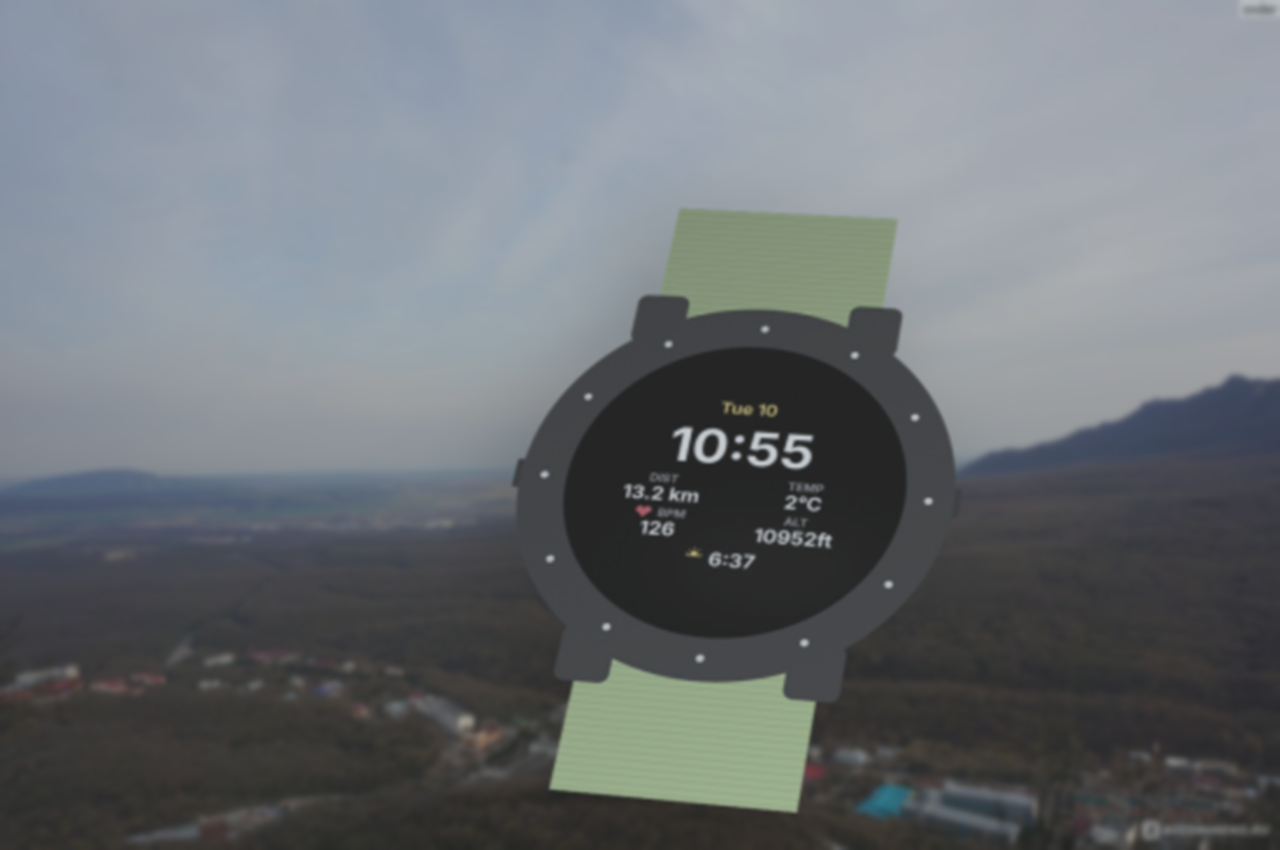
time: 10:55
